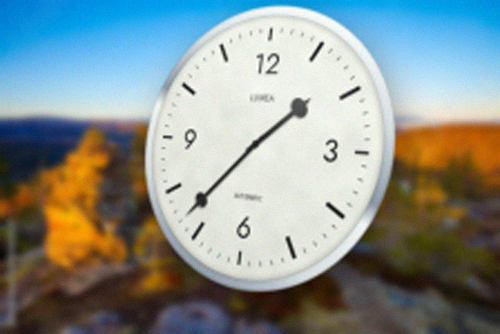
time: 1:37
